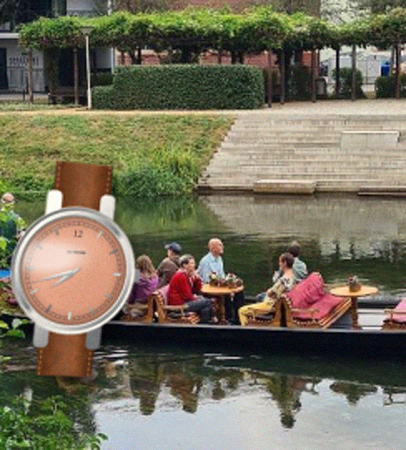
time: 7:42
